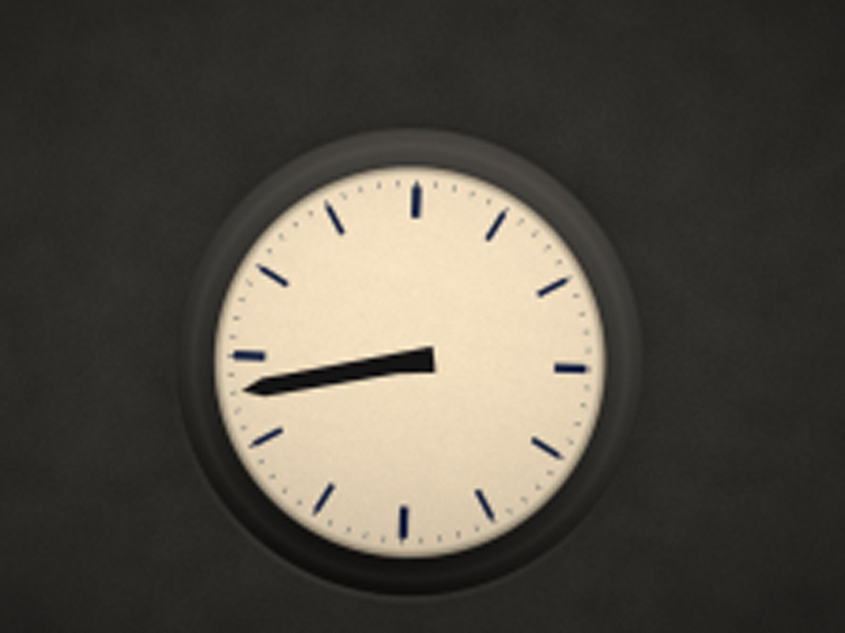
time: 8:43
